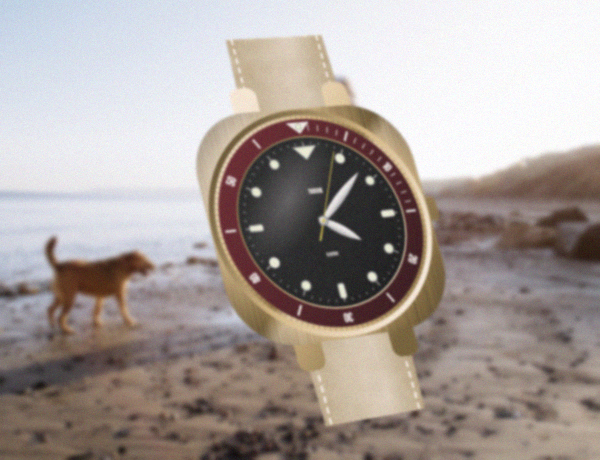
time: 4:08:04
